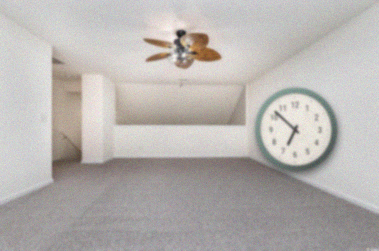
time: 6:52
